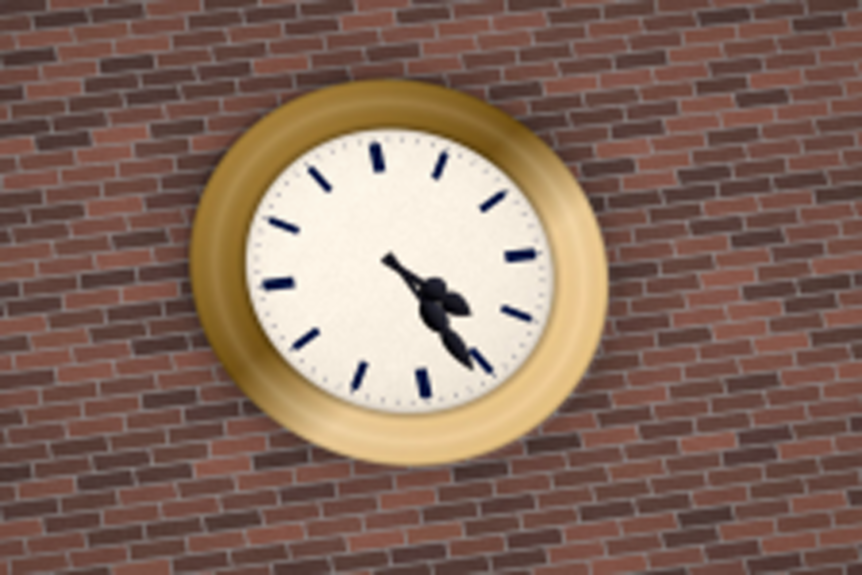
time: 4:26
